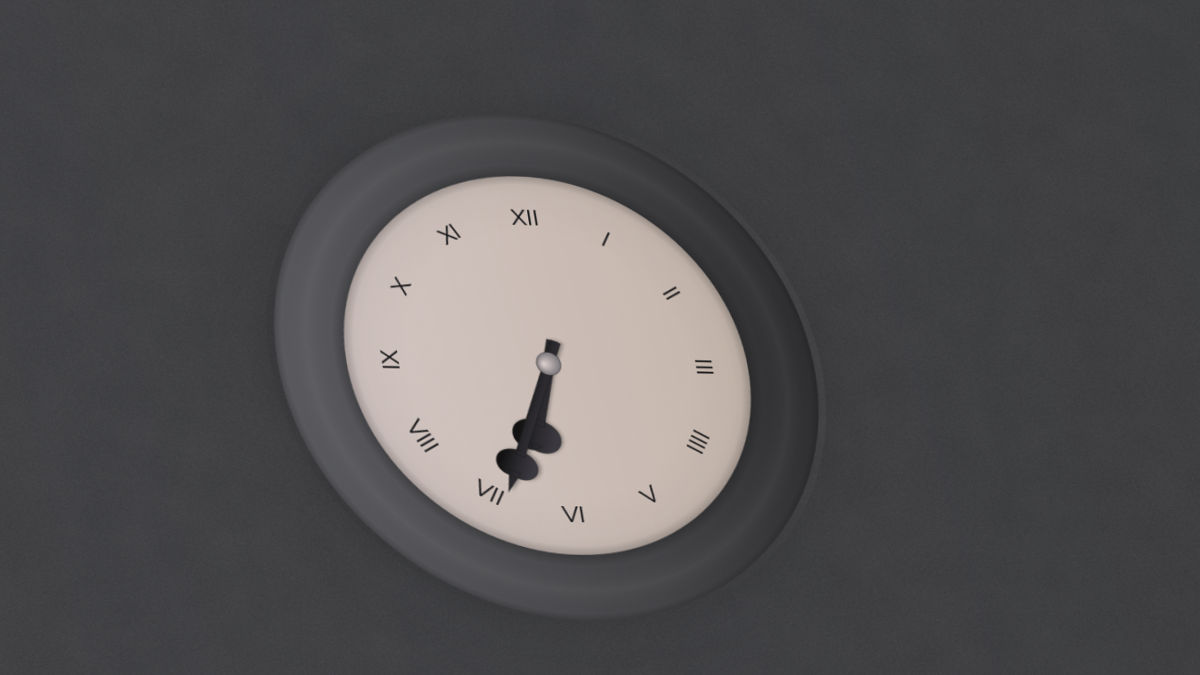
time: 6:34
